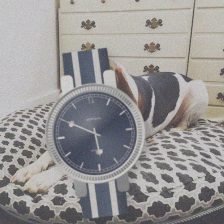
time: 5:50
